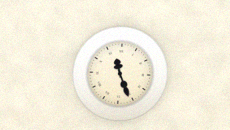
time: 11:26
